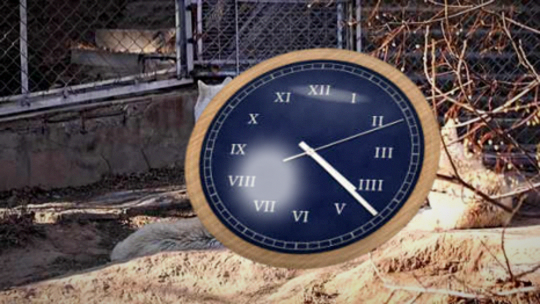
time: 4:22:11
